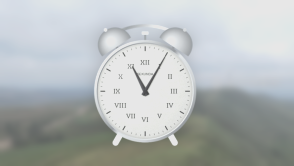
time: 11:05
